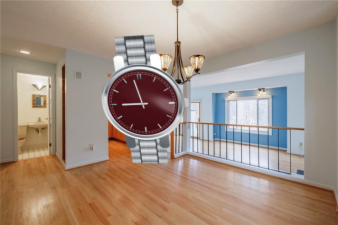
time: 8:58
